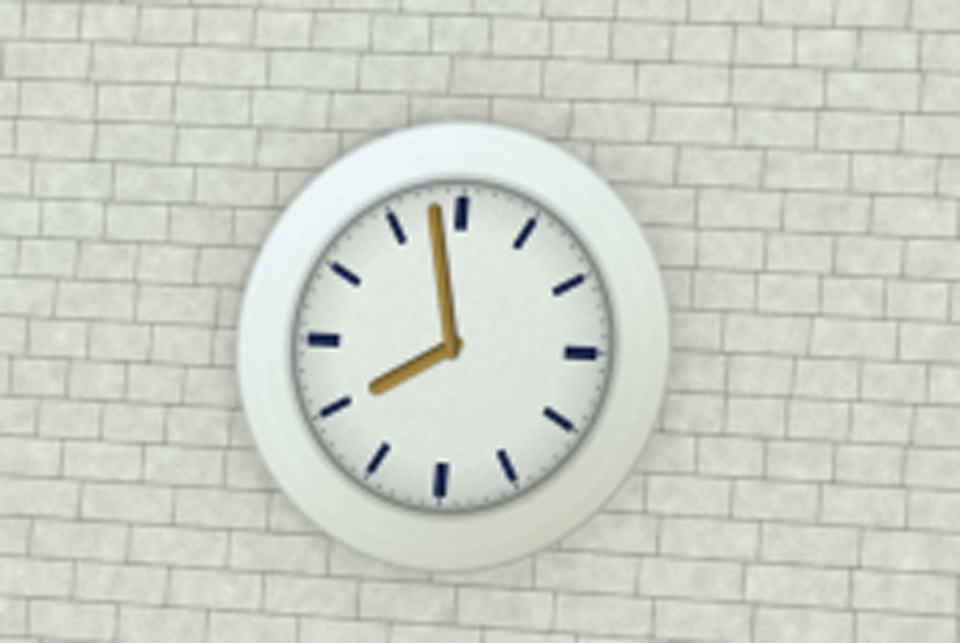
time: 7:58
